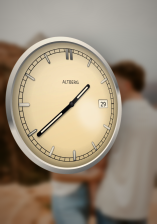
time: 1:39
